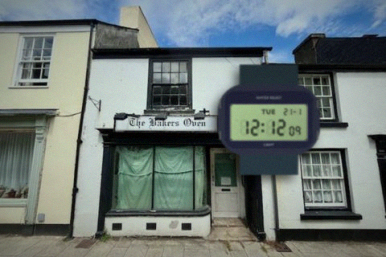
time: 12:12:09
